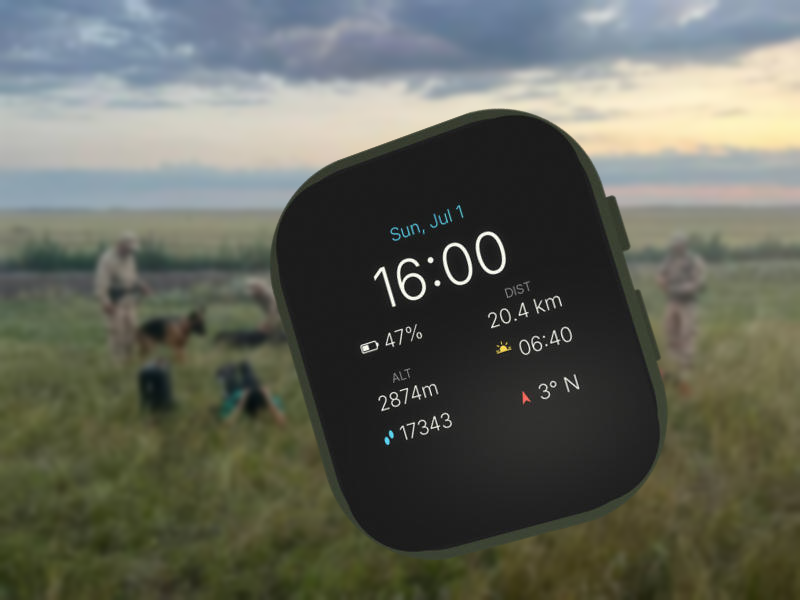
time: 16:00
